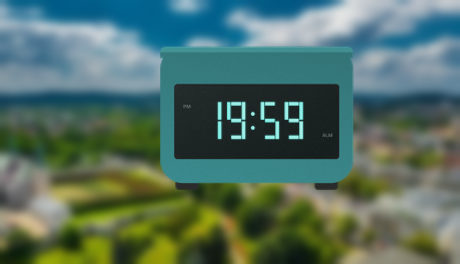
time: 19:59
